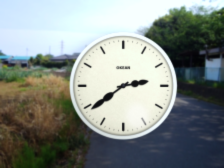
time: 2:39
